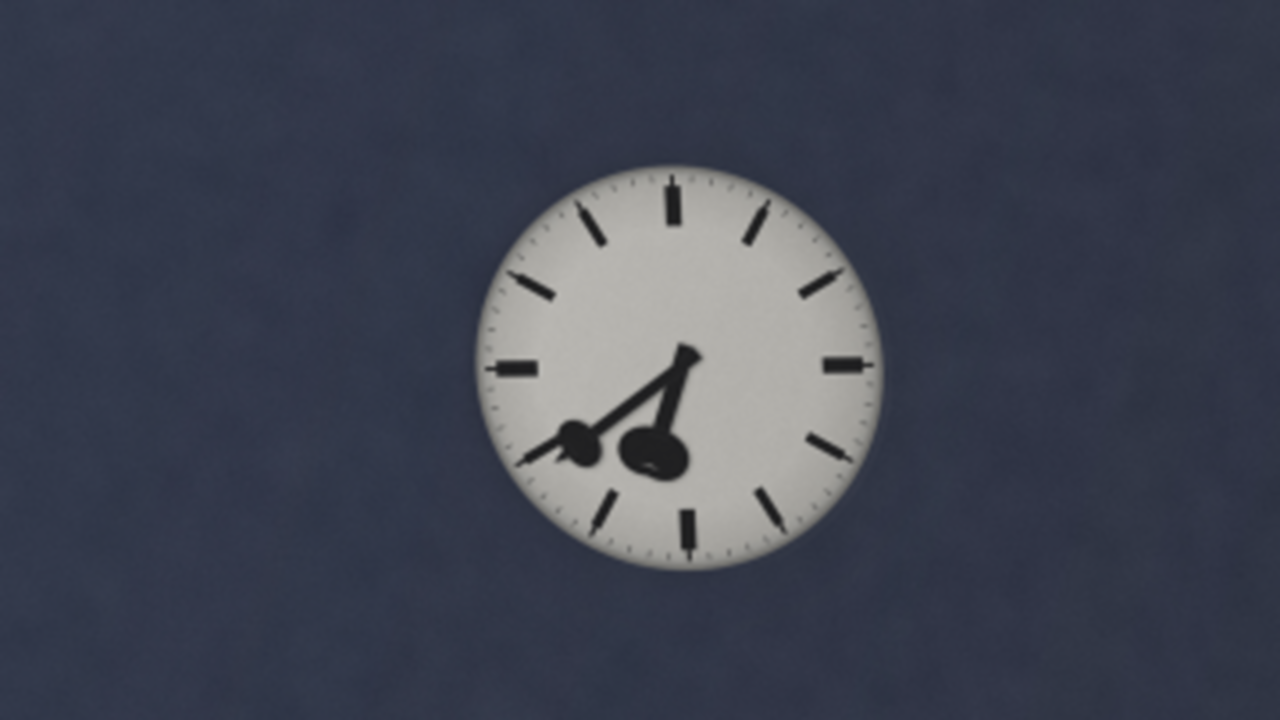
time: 6:39
